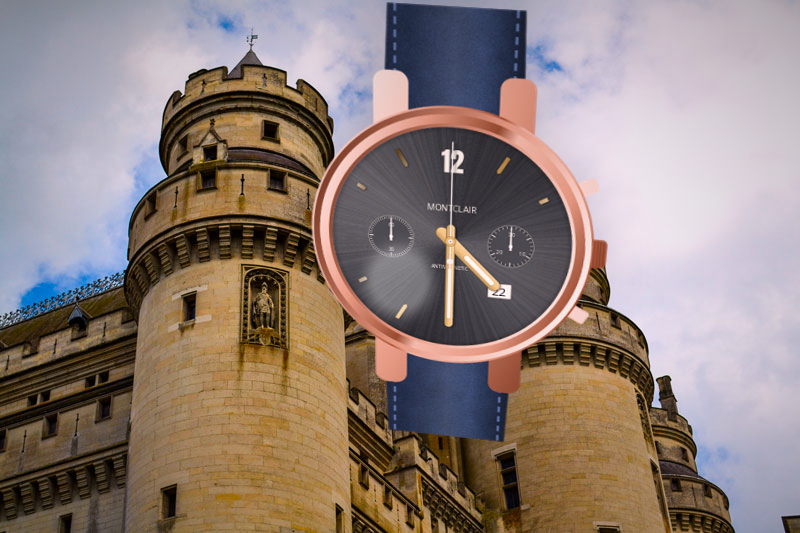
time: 4:30
